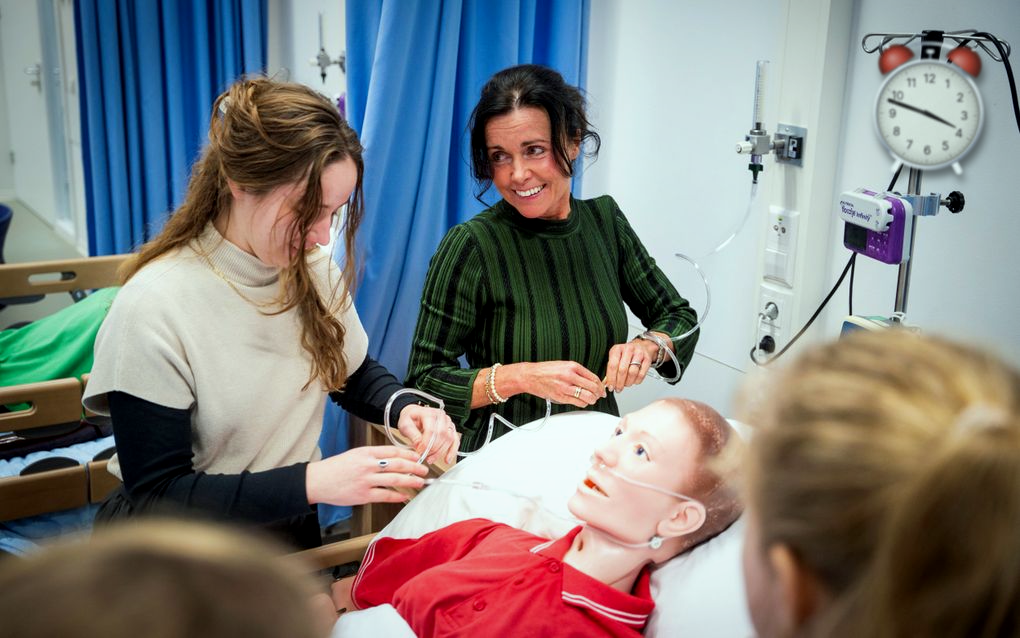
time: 3:48
